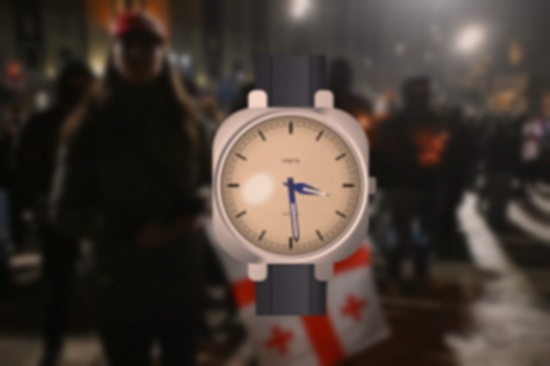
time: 3:29
